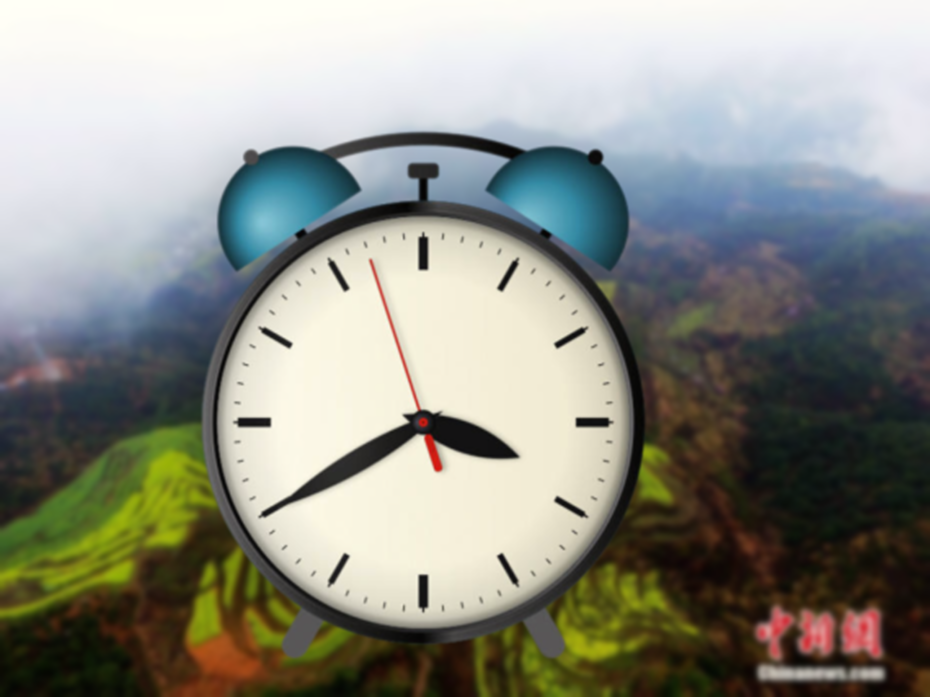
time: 3:39:57
